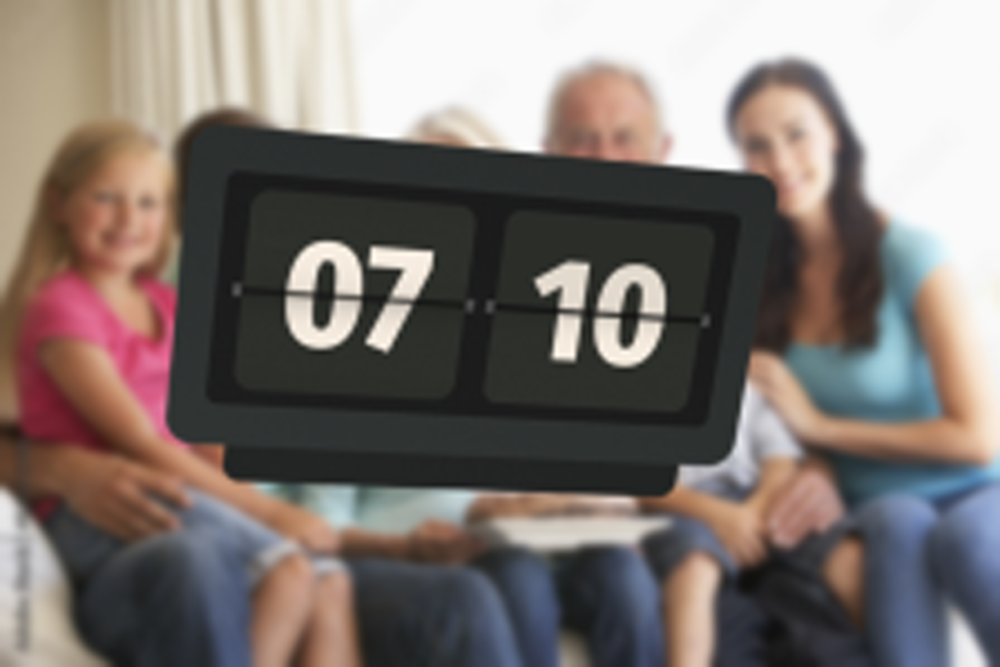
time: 7:10
